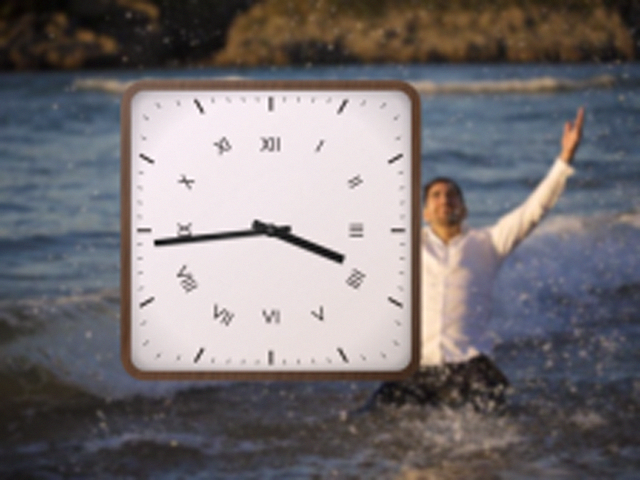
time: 3:44
